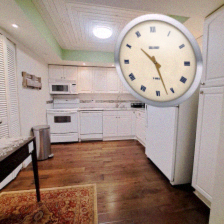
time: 10:27
